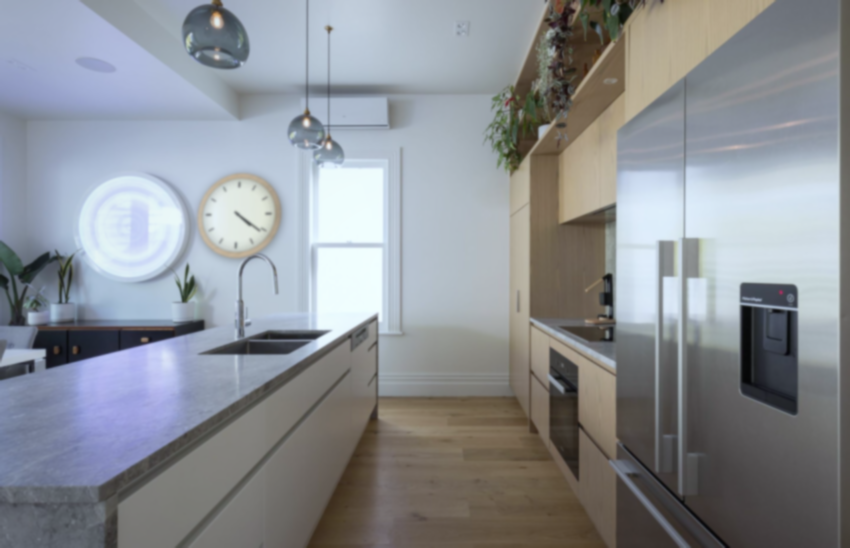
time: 4:21
